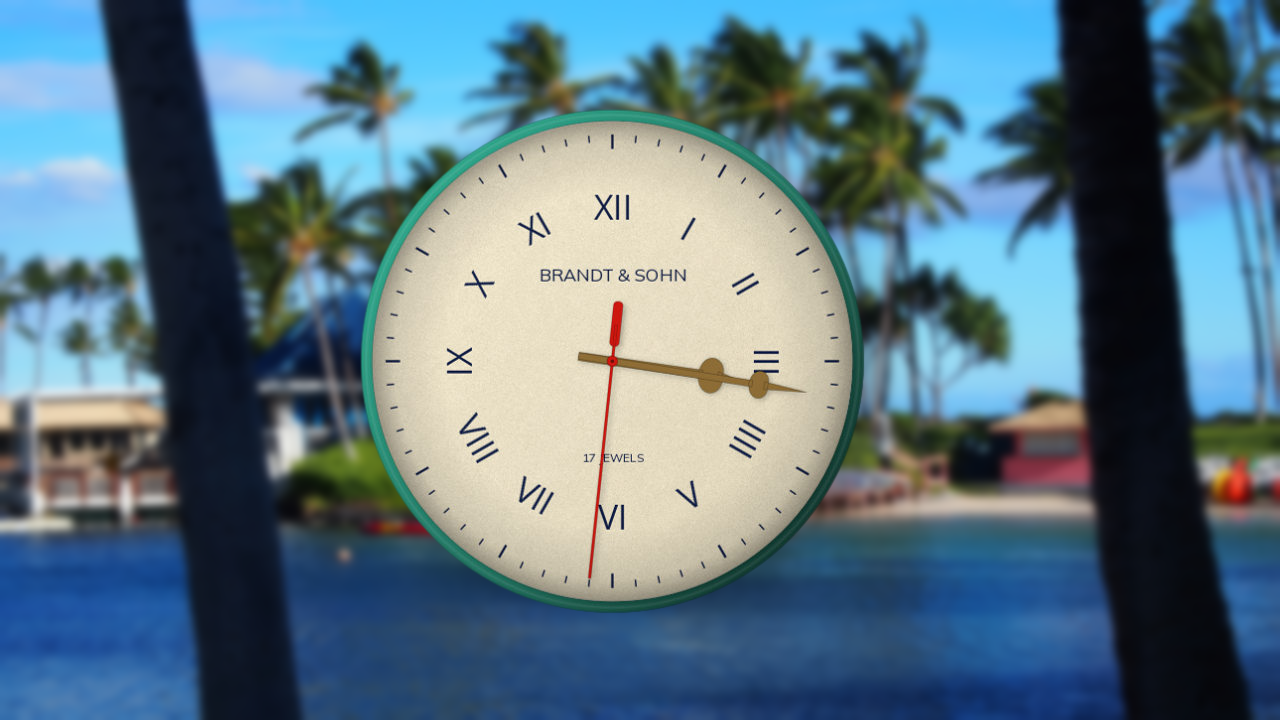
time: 3:16:31
